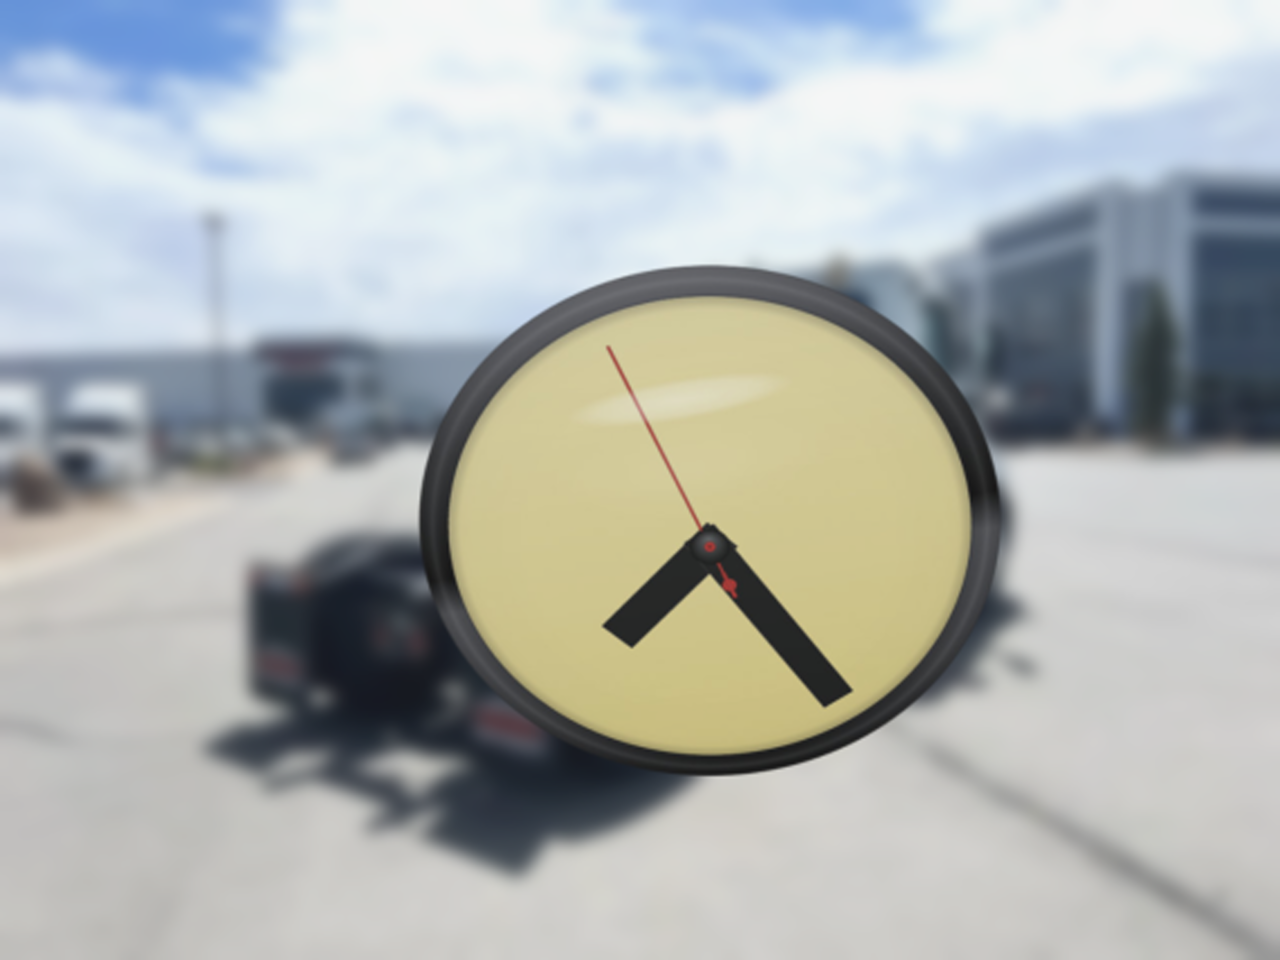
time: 7:23:56
